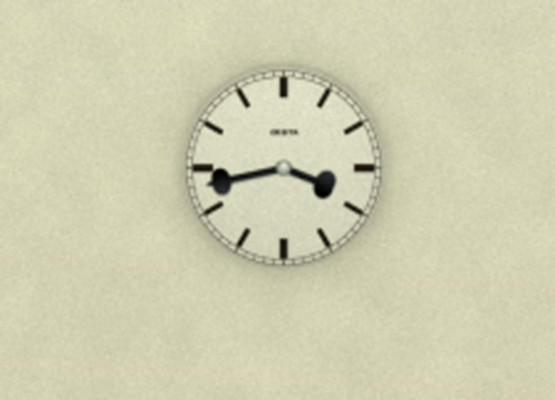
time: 3:43
